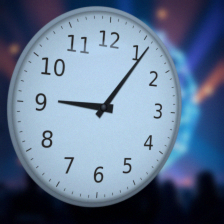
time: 9:06
